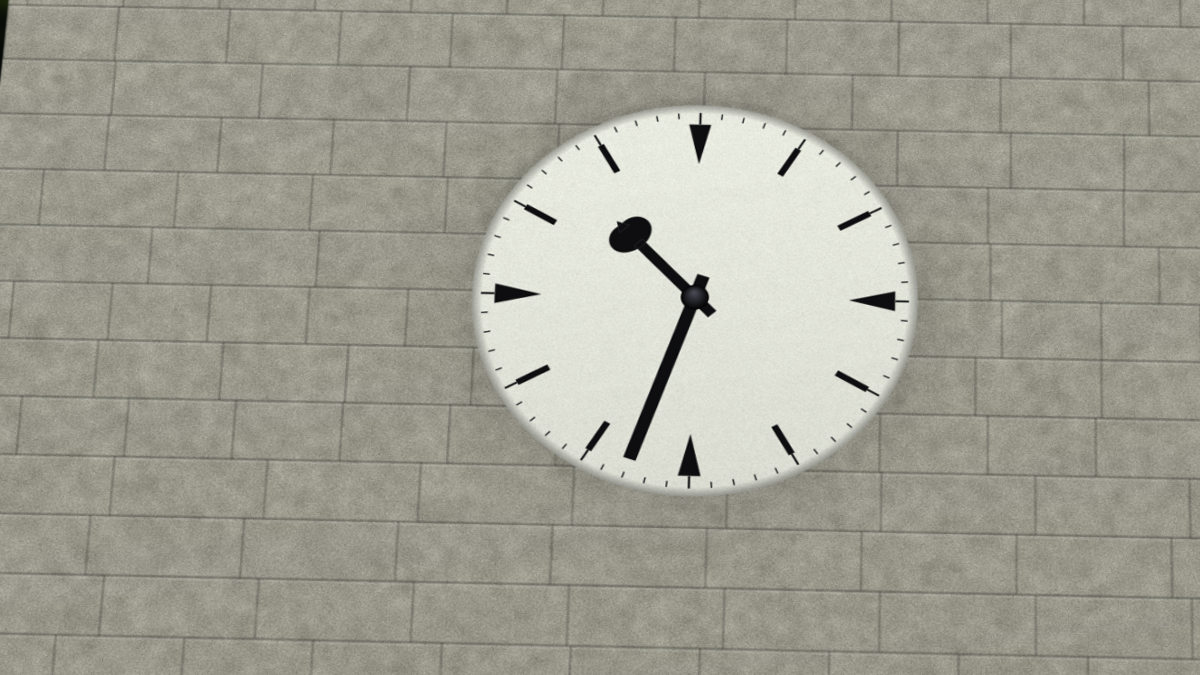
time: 10:33
